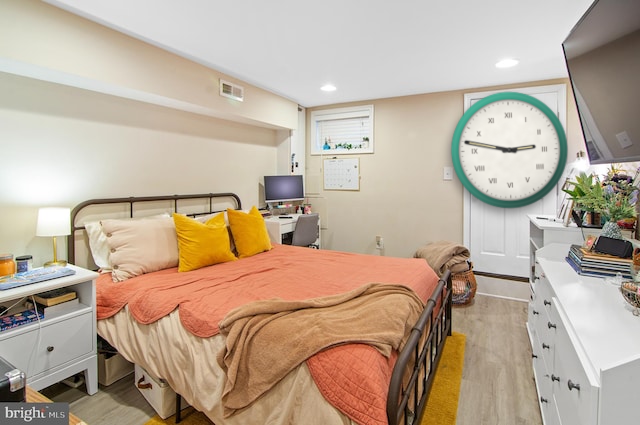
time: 2:47
